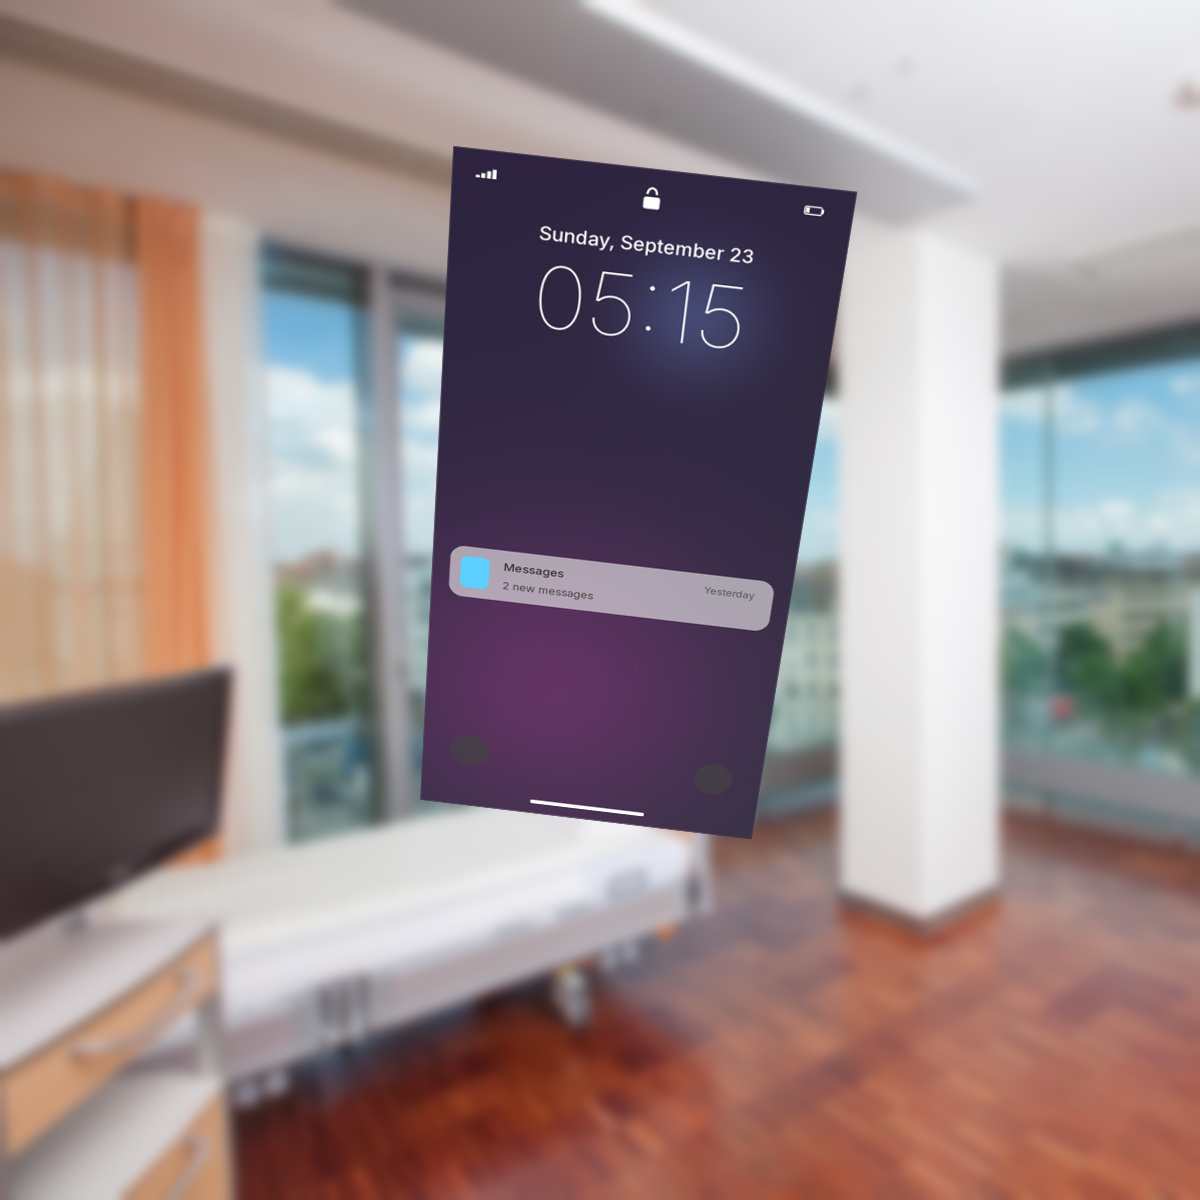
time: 5:15
